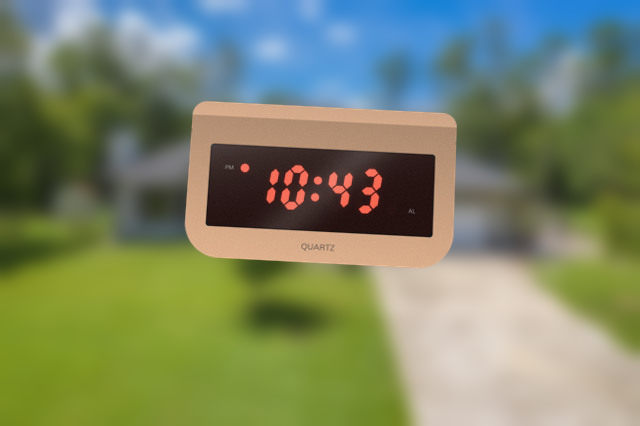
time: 10:43
